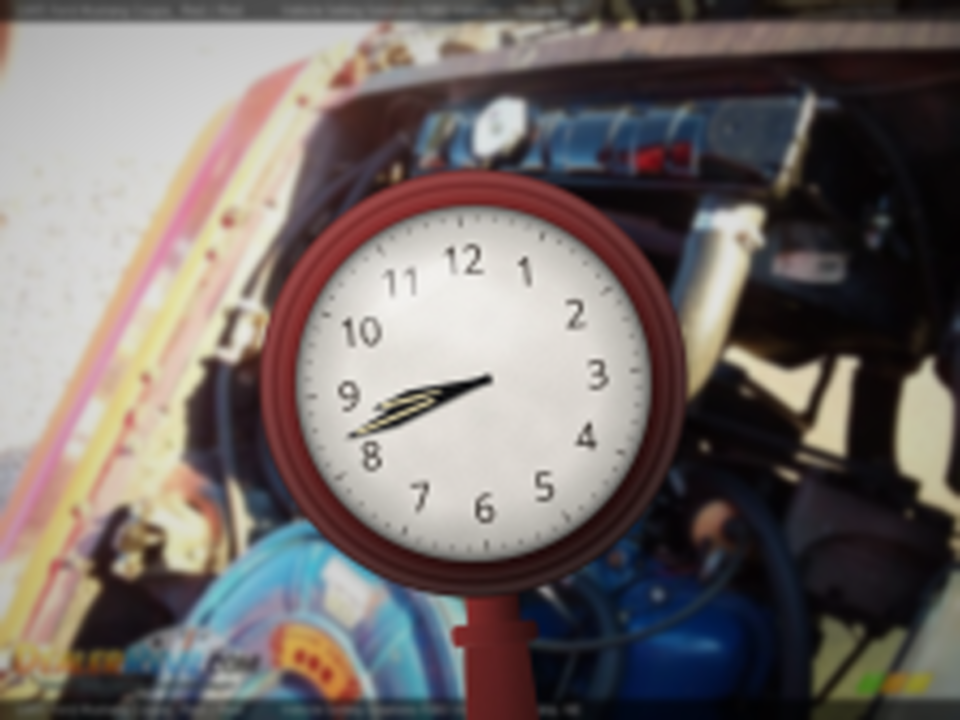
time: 8:42
